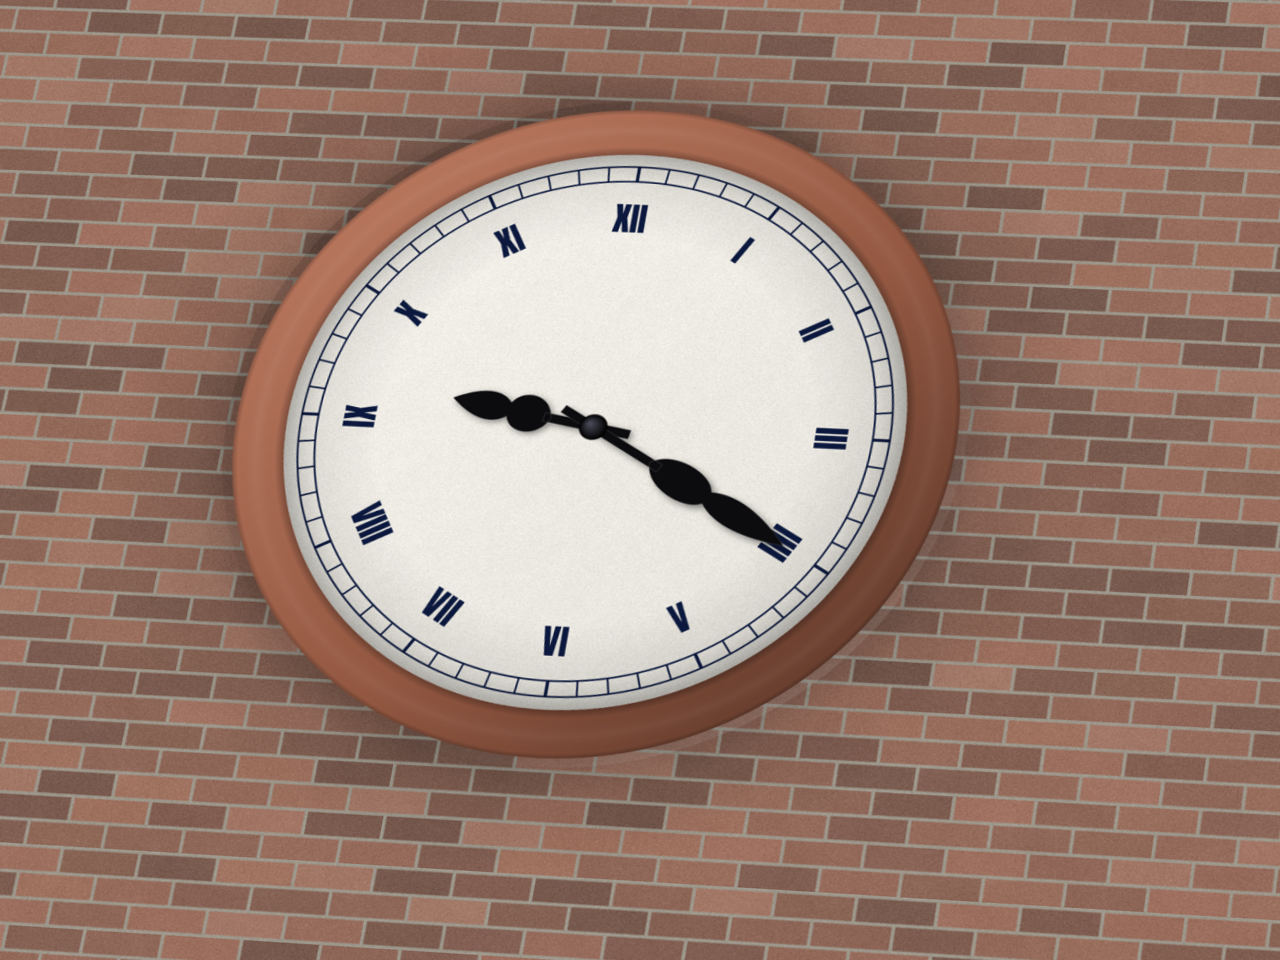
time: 9:20
